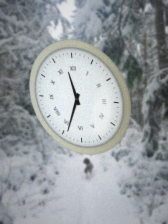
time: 11:34
